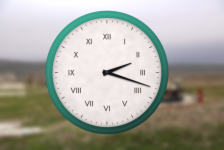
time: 2:18
